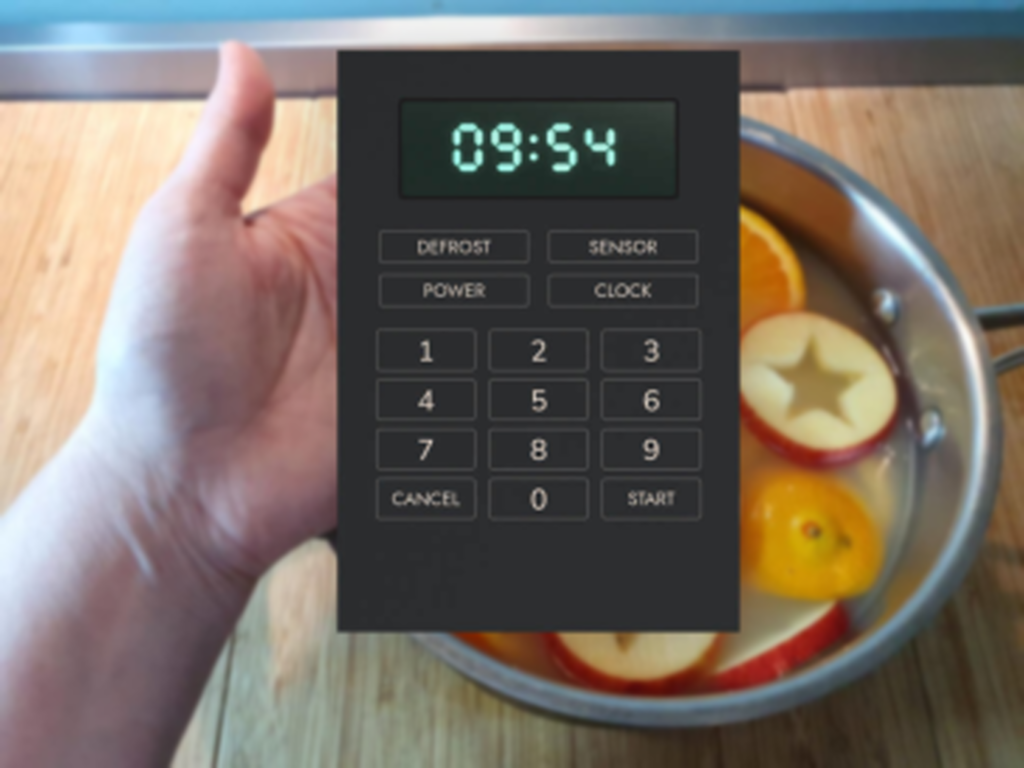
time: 9:54
